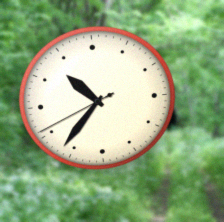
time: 10:36:41
